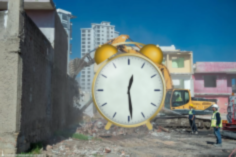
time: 12:29
